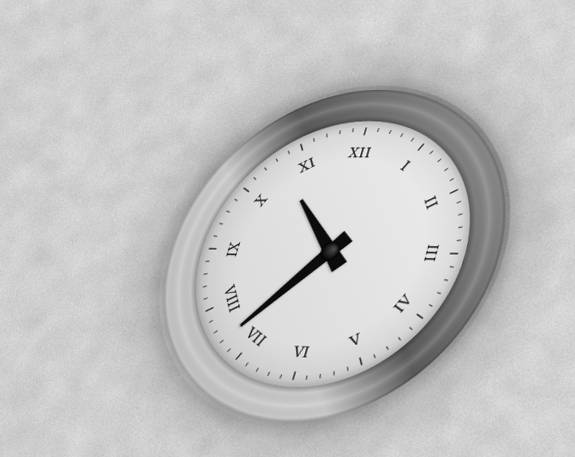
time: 10:37
